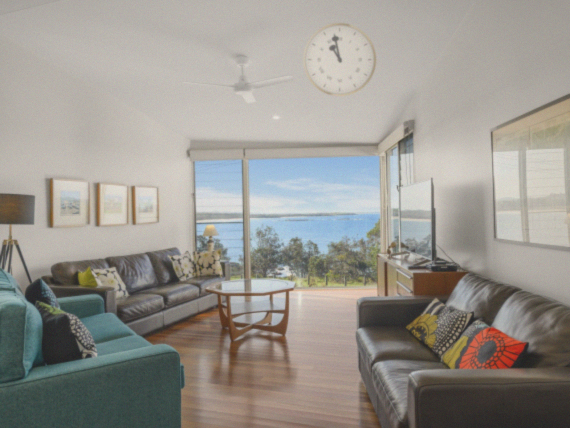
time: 10:58
